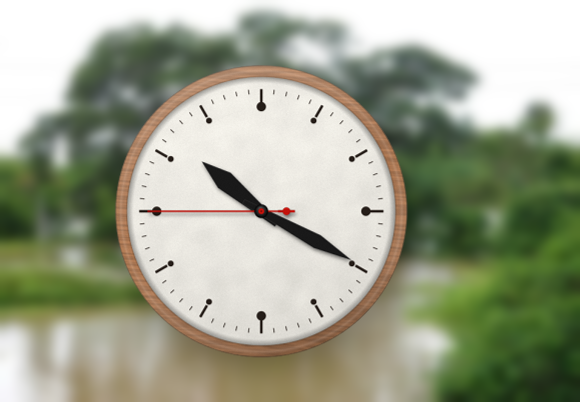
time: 10:19:45
